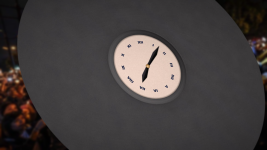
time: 7:07
